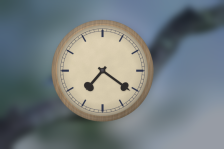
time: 7:21
